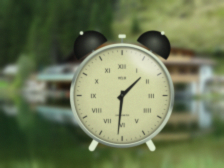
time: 1:31
